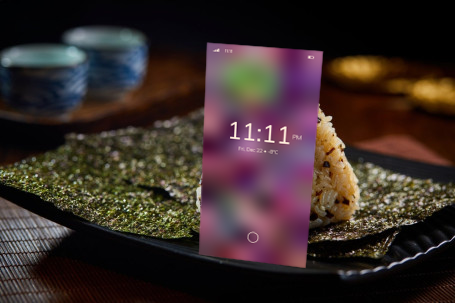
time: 11:11
